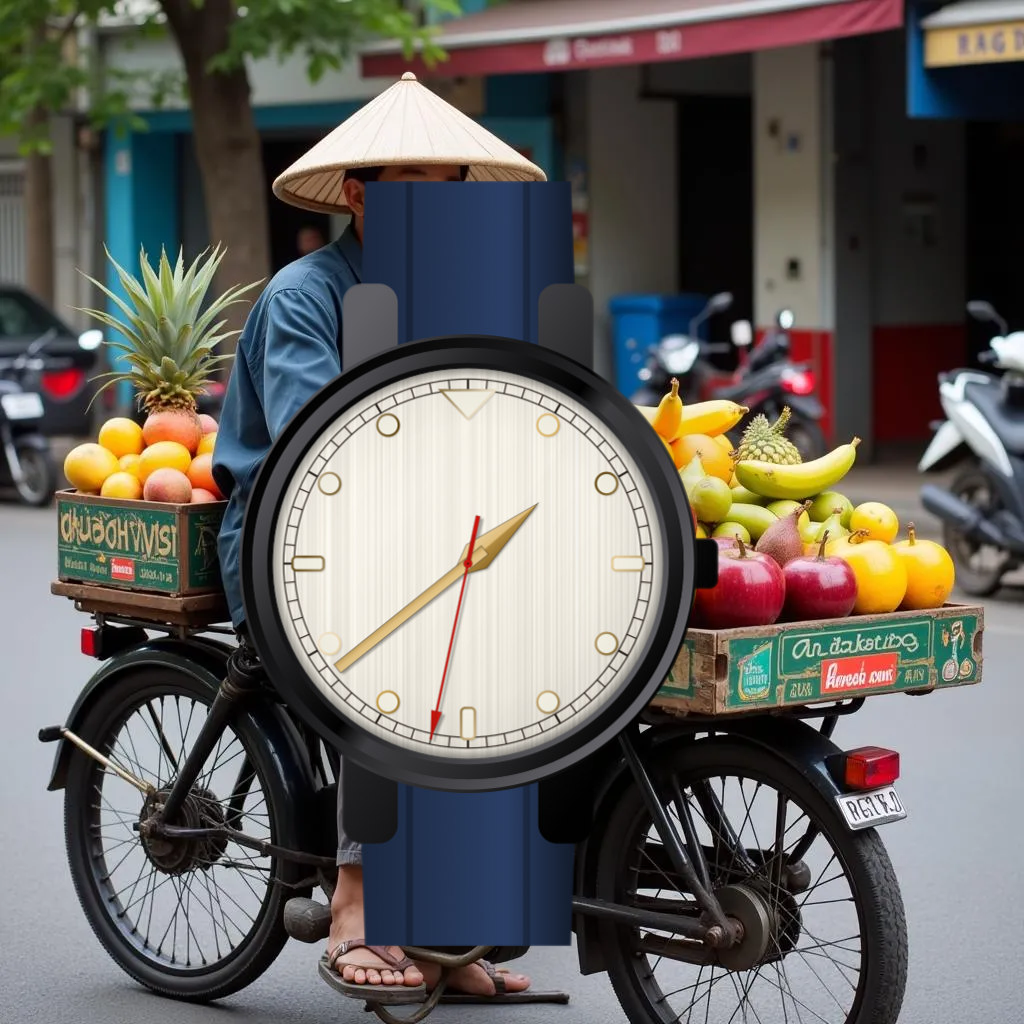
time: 1:38:32
